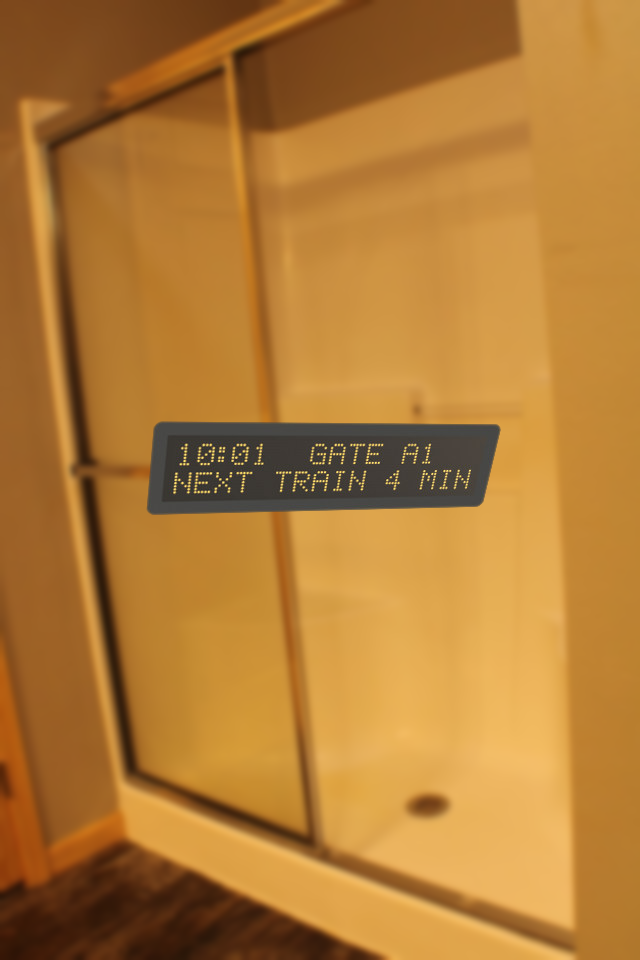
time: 10:01
